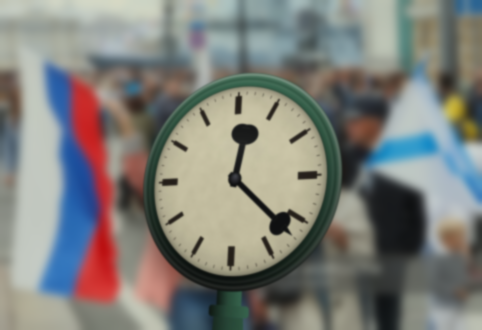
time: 12:22
